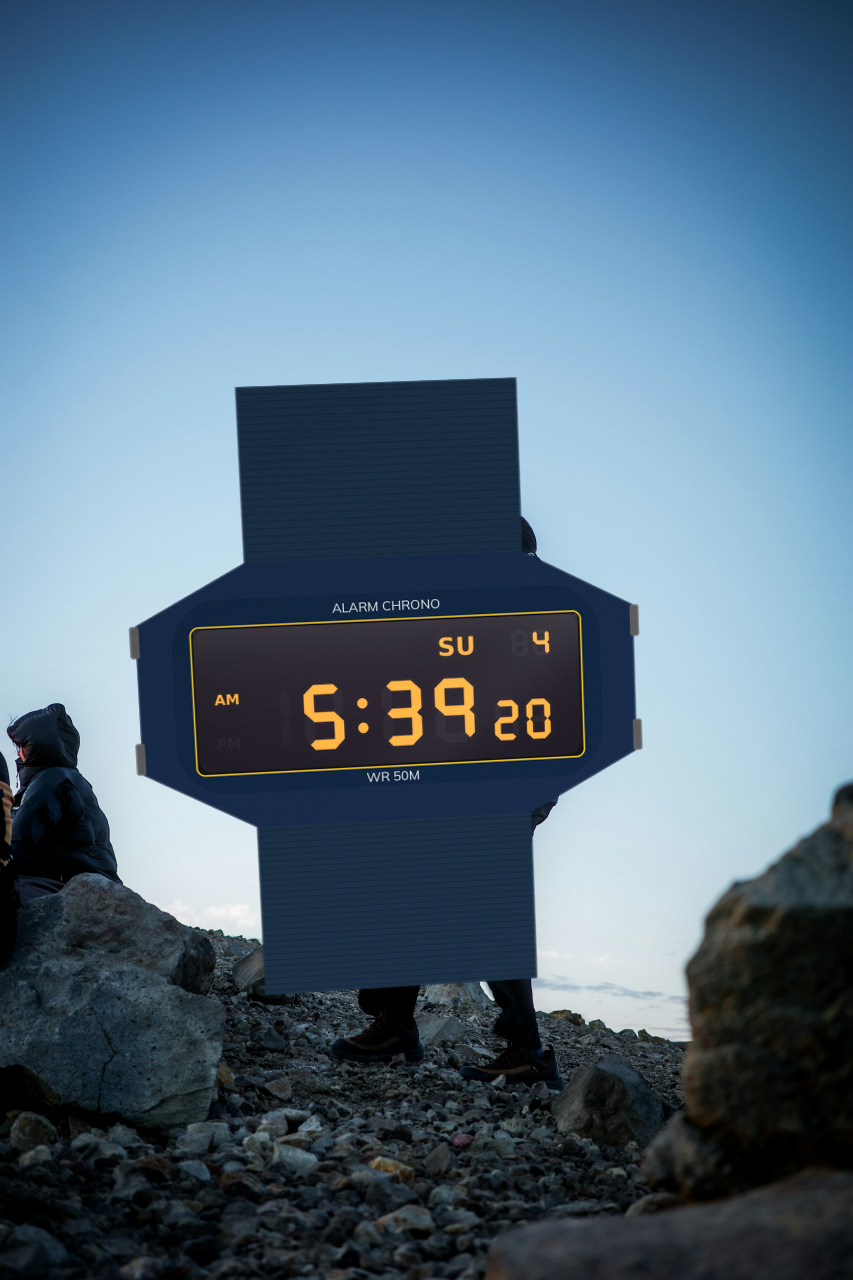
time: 5:39:20
